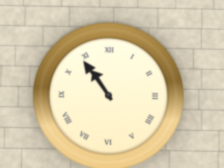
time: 10:54
